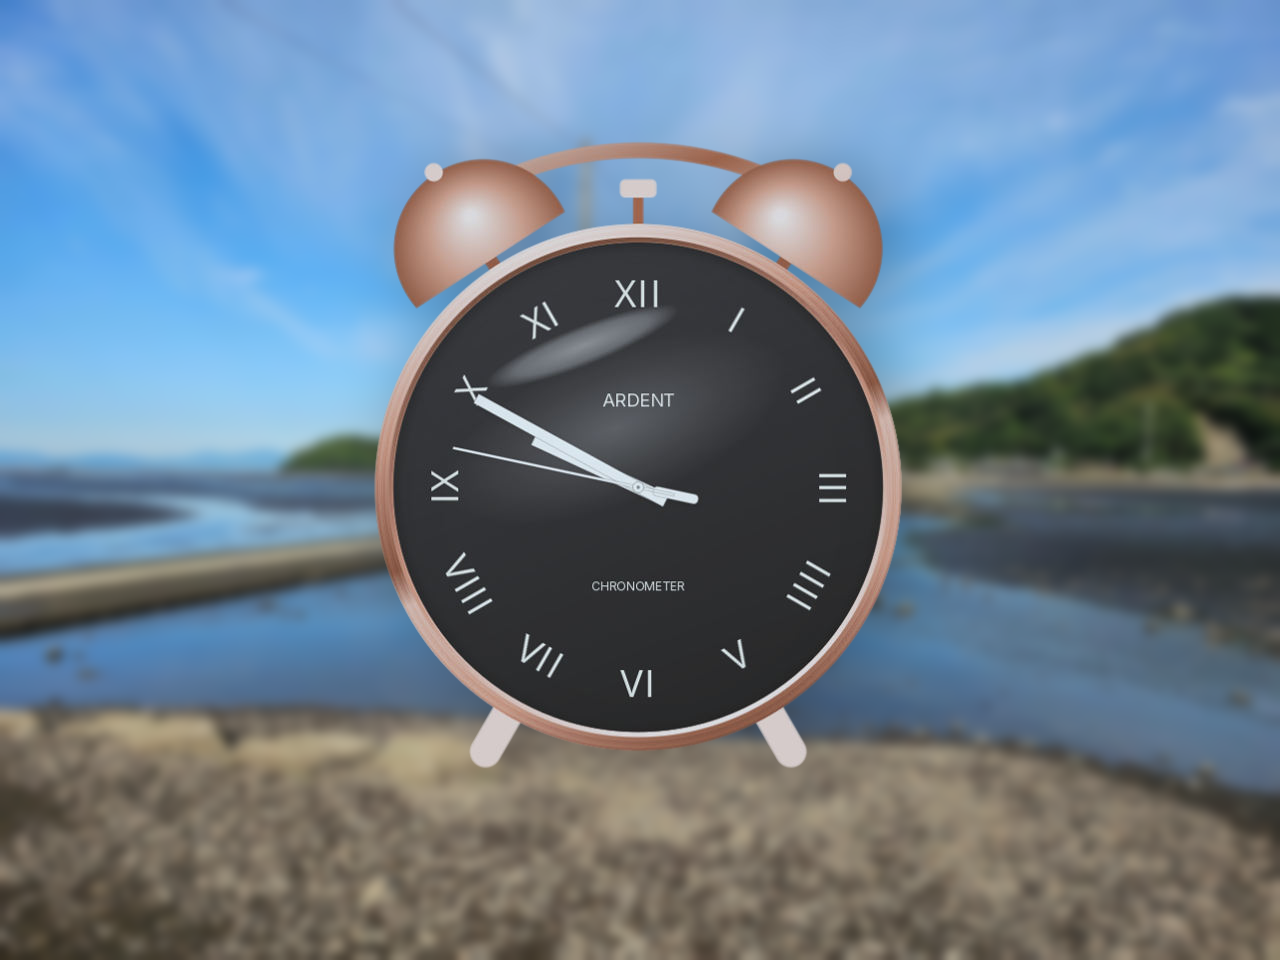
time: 9:49:47
